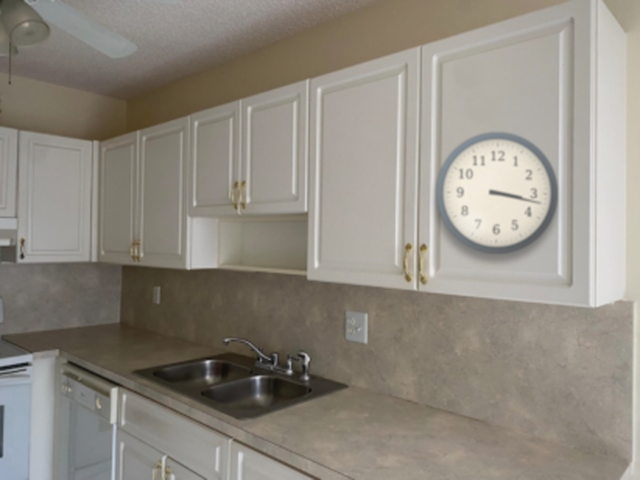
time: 3:17
